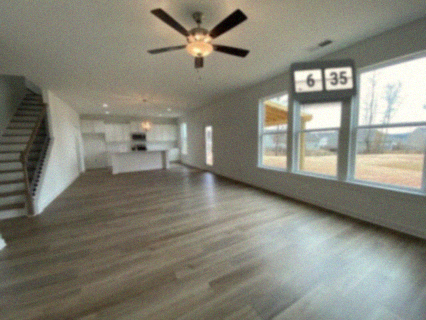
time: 6:35
